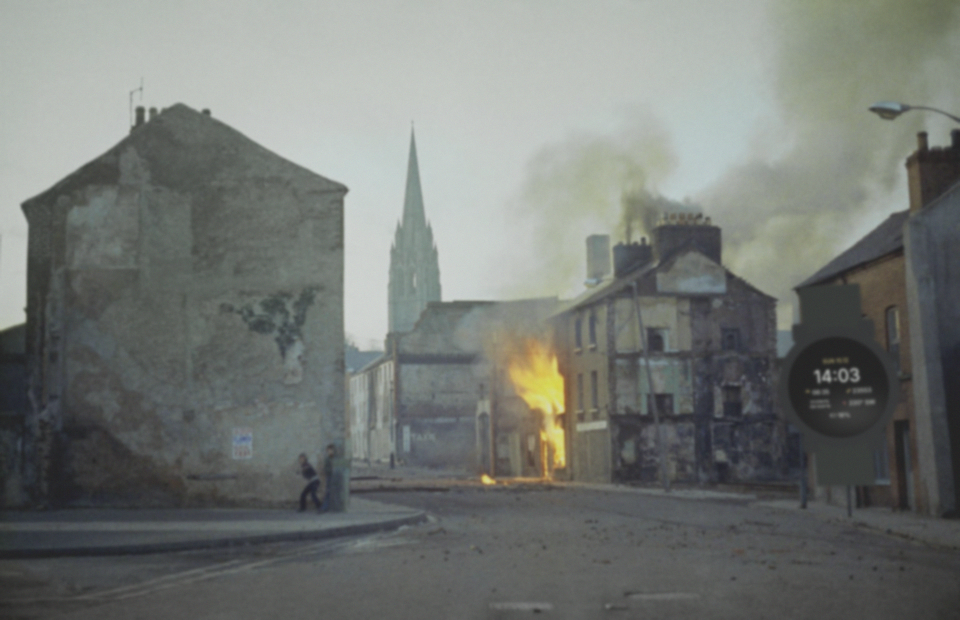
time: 14:03
